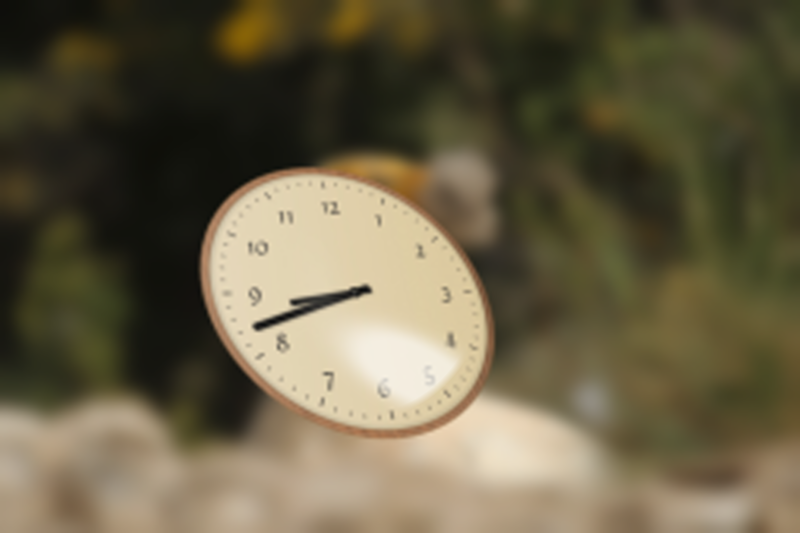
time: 8:42
